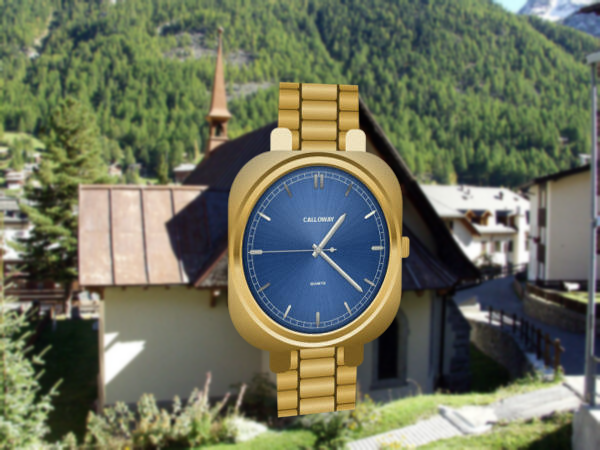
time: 1:21:45
